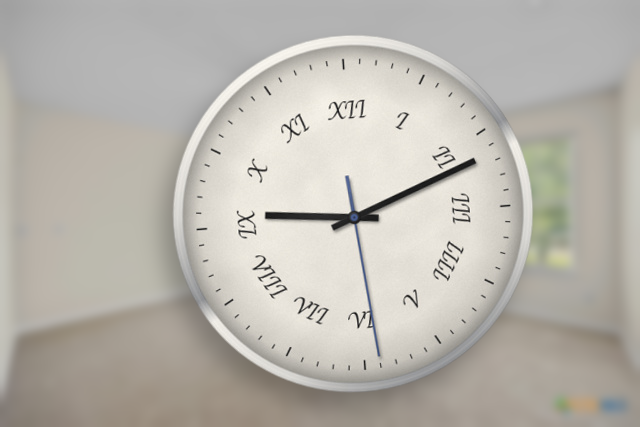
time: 9:11:29
